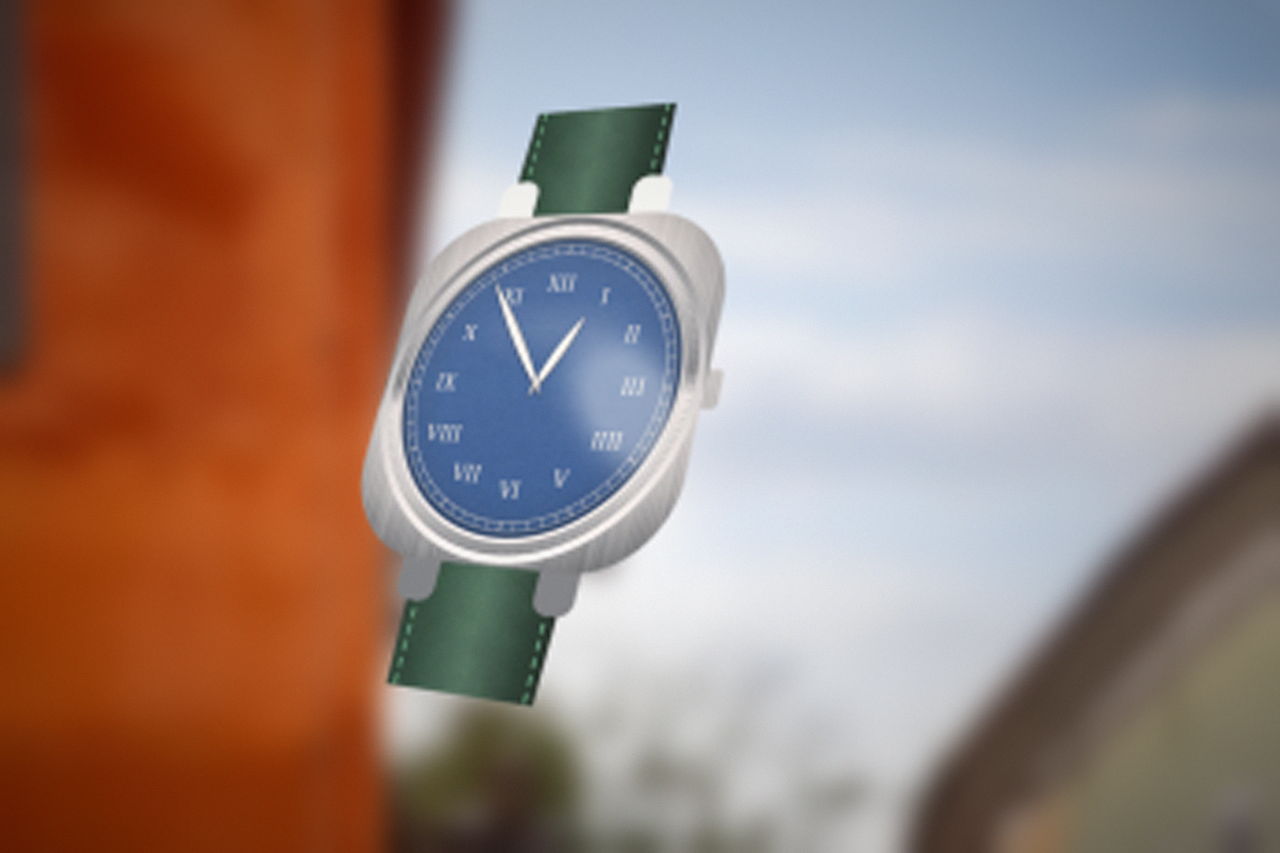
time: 12:54
